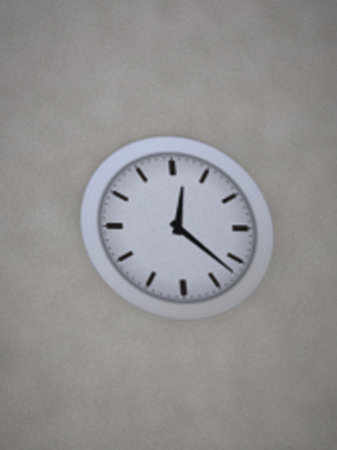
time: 12:22
